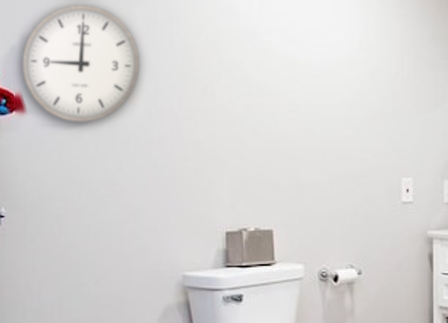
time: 9:00
